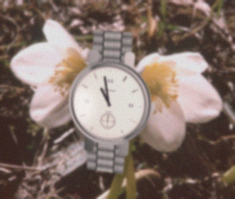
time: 10:58
